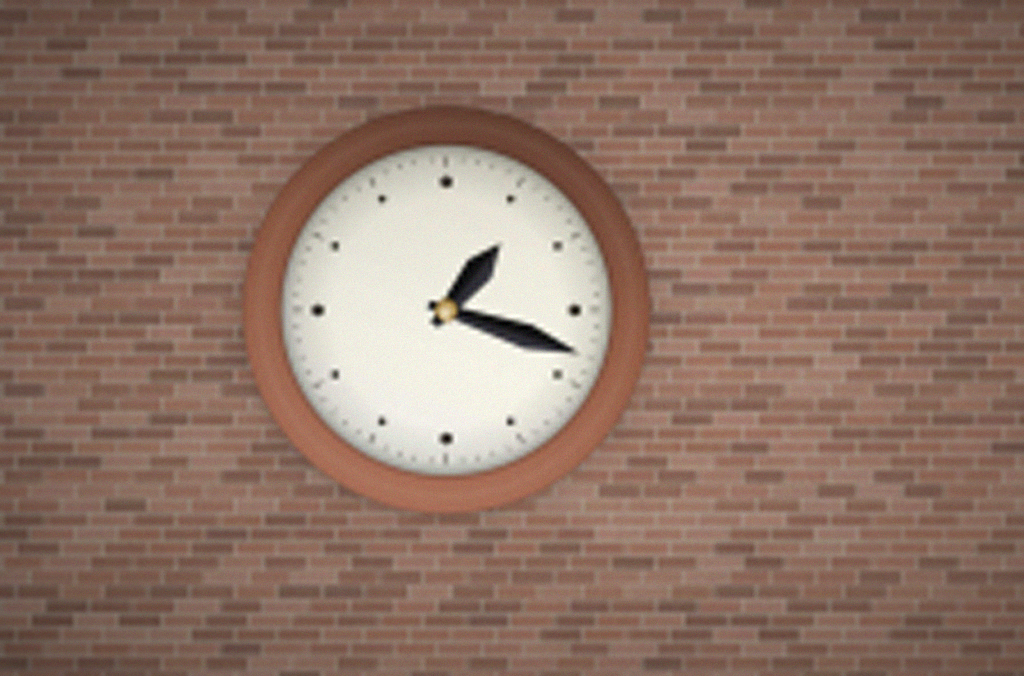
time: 1:18
